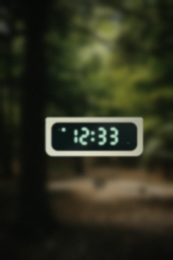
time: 12:33
